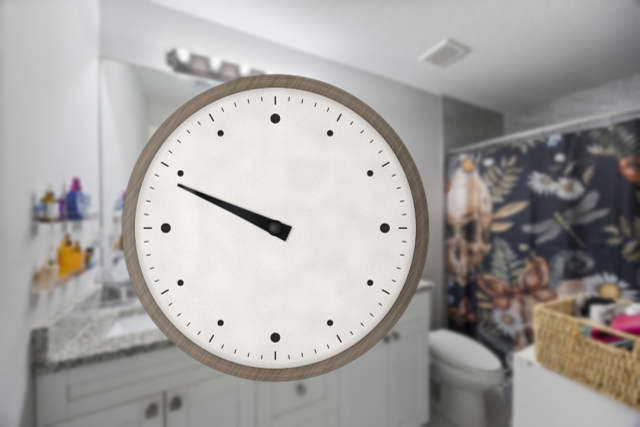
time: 9:49
